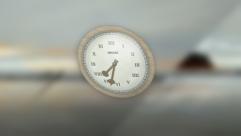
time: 7:33
